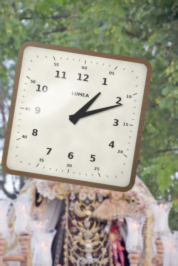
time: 1:11
